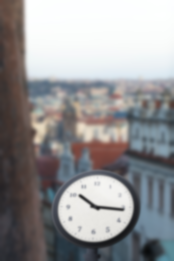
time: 10:16
